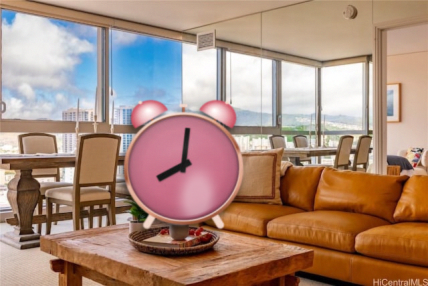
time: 8:01
